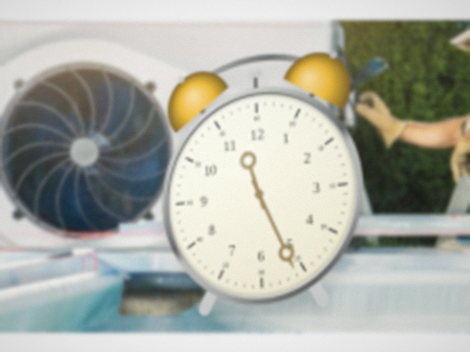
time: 11:26
